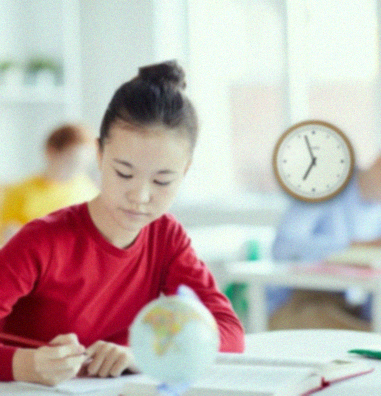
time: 6:57
